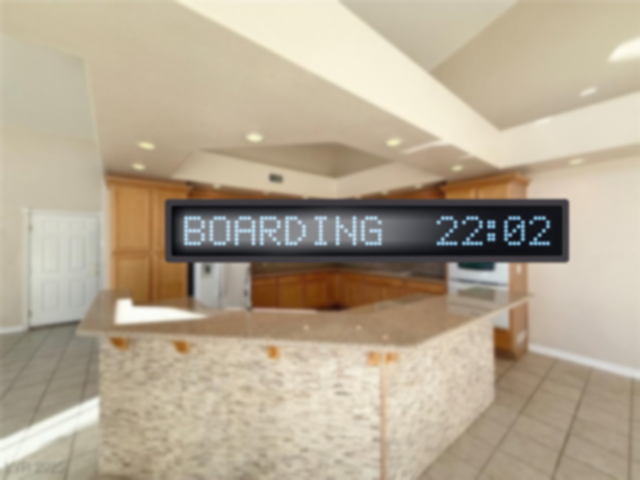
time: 22:02
